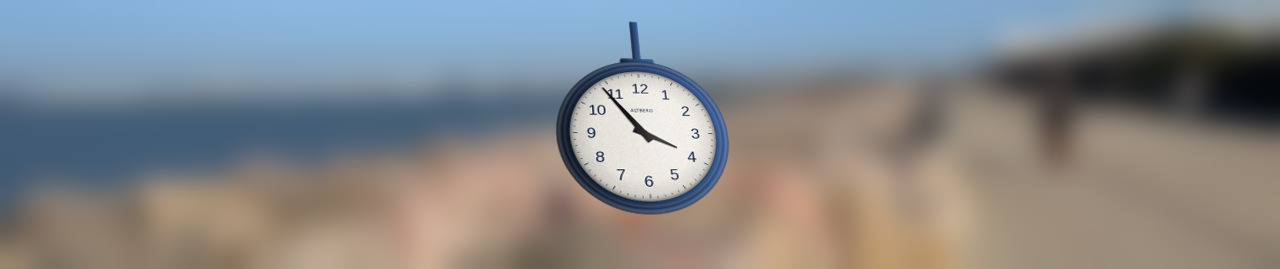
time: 3:54
